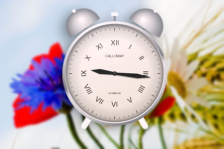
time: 9:16
